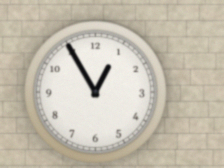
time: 12:55
